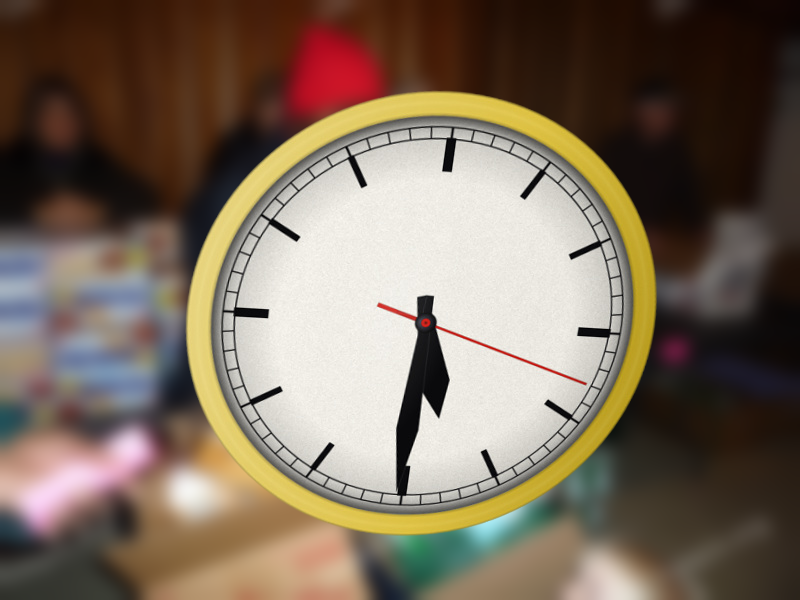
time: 5:30:18
